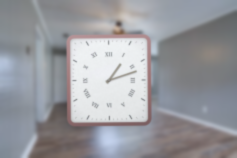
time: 1:12
